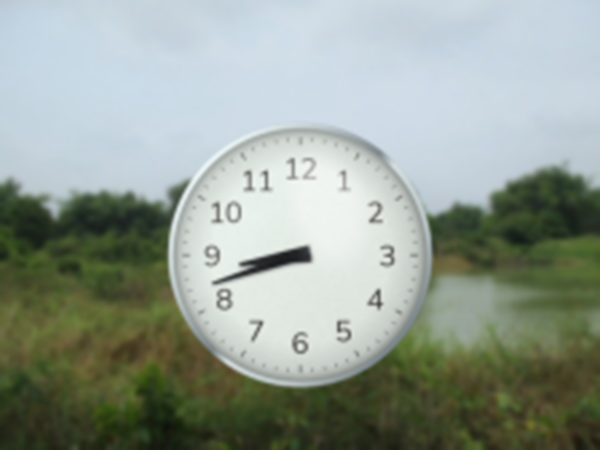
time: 8:42
